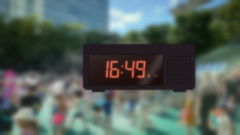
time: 16:49
